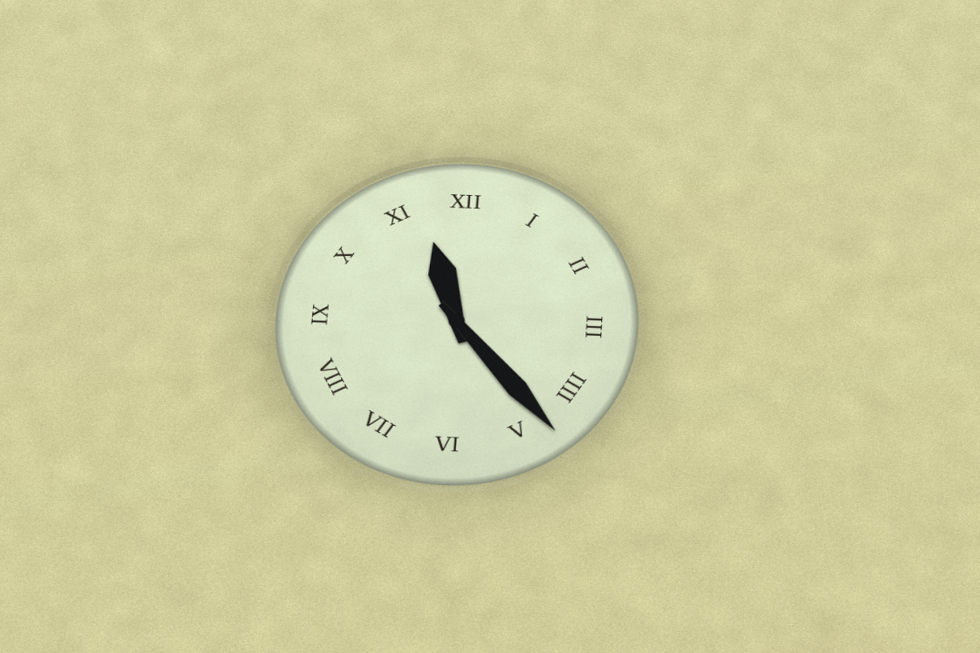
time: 11:23
